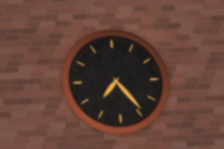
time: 7:24
